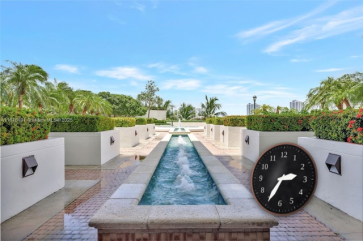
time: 2:35
